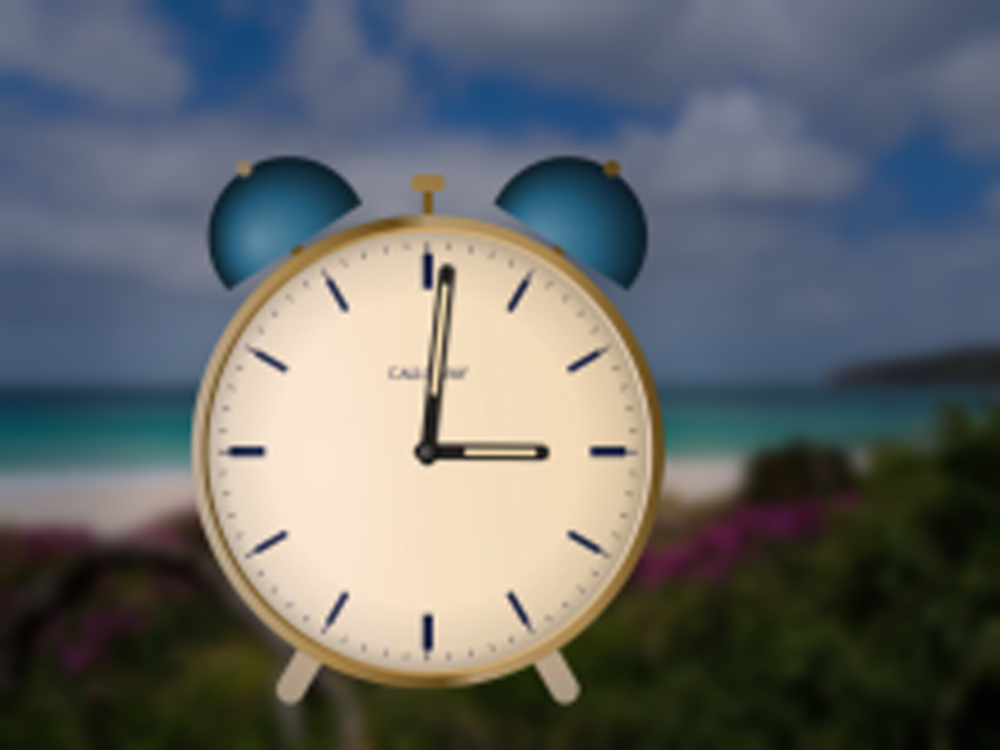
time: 3:01
